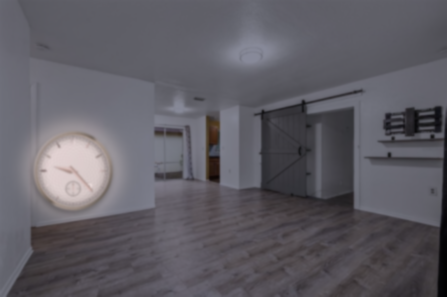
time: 9:23
